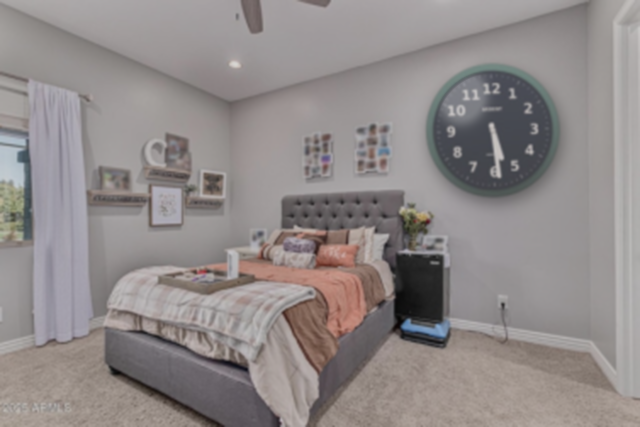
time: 5:29
